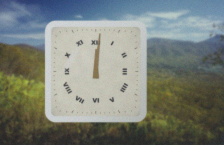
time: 12:01
